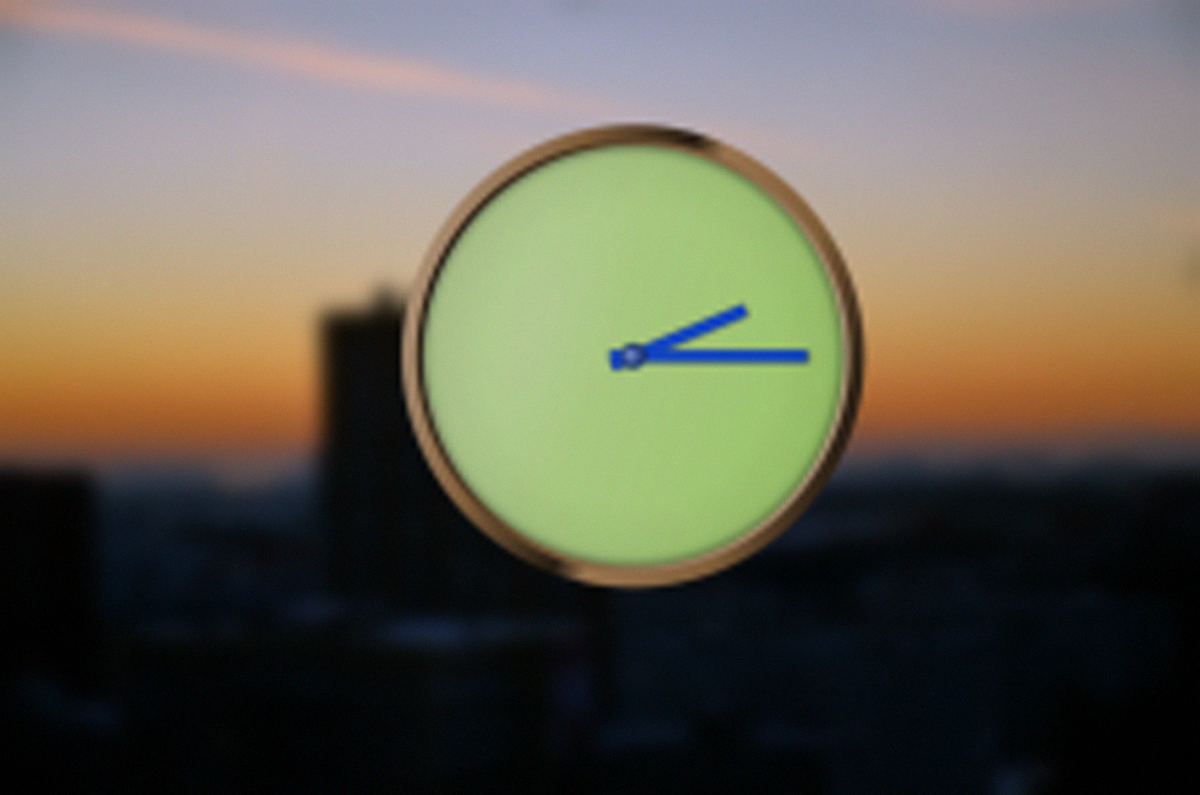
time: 2:15
